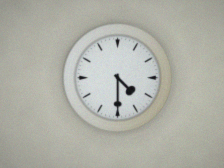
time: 4:30
